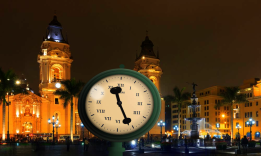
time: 11:26
